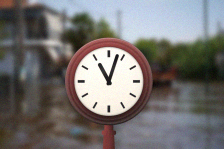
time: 11:03
